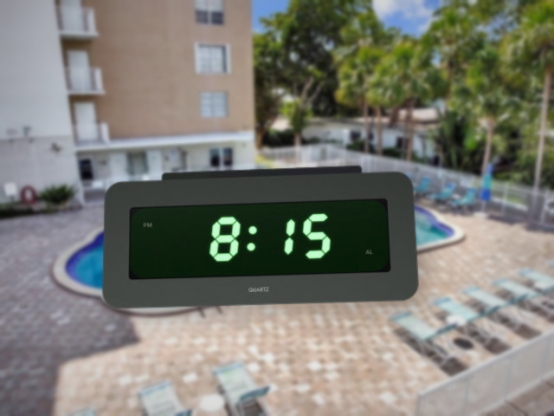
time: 8:15
